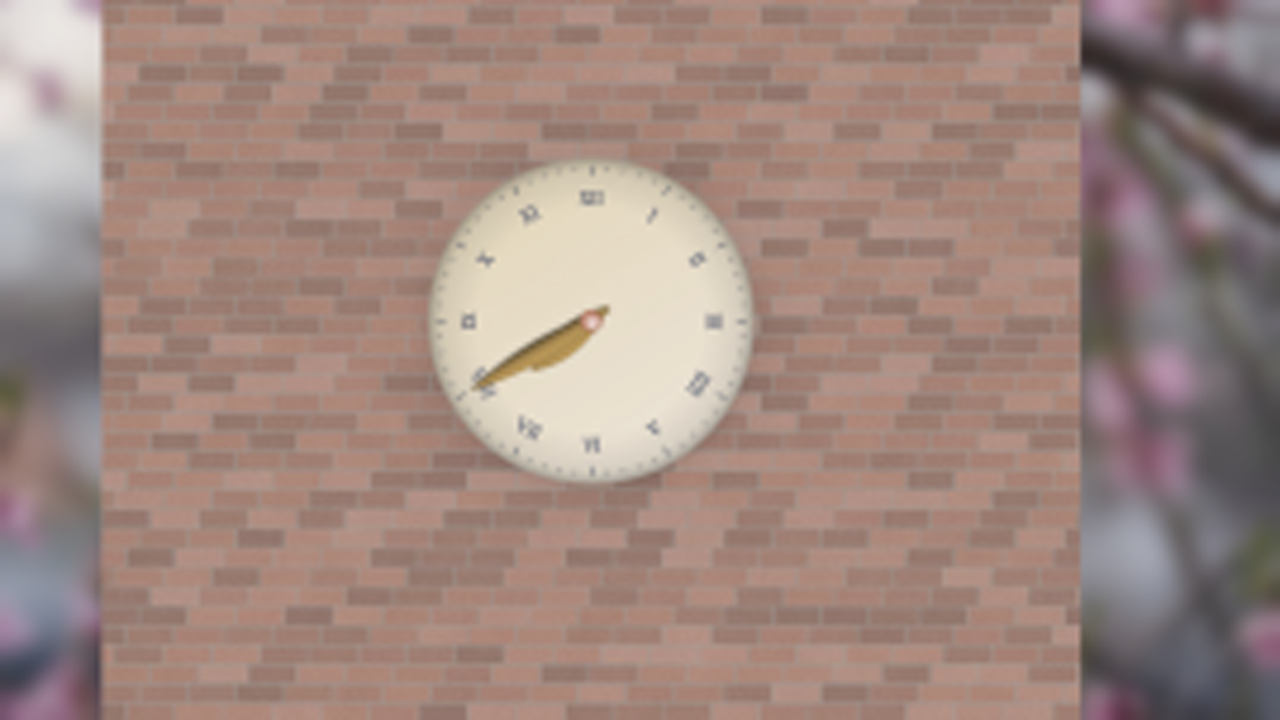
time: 7:40
